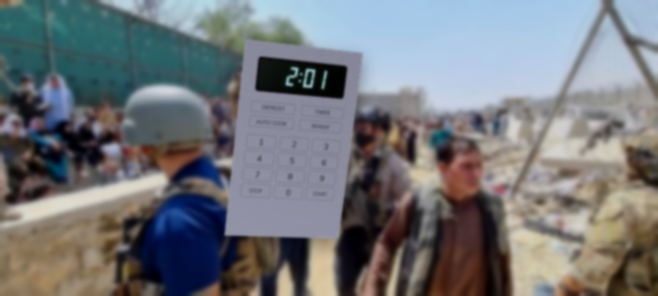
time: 2:01
